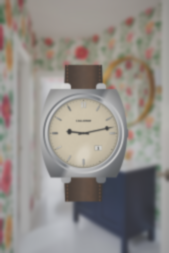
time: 9:13
